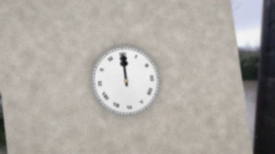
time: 12:00
